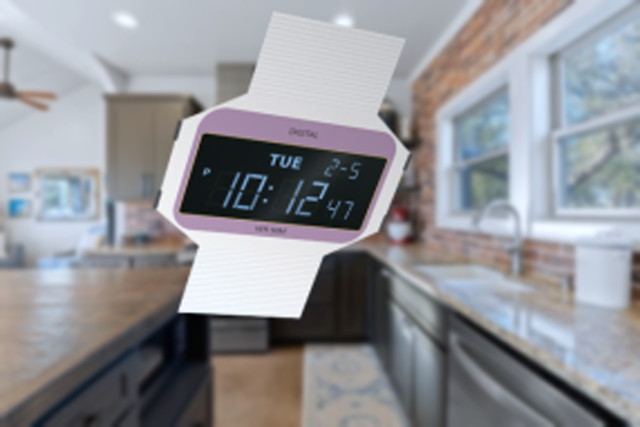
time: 10:12:47
